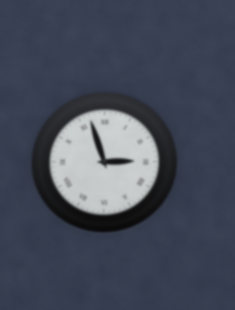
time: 2:57
